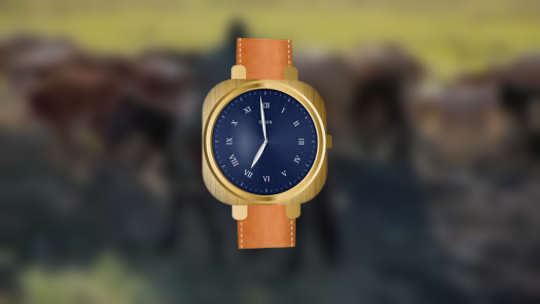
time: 6:59
